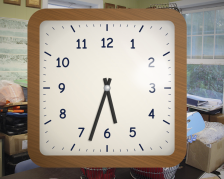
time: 5:33
